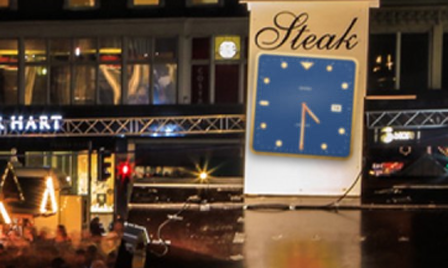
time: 4:30
